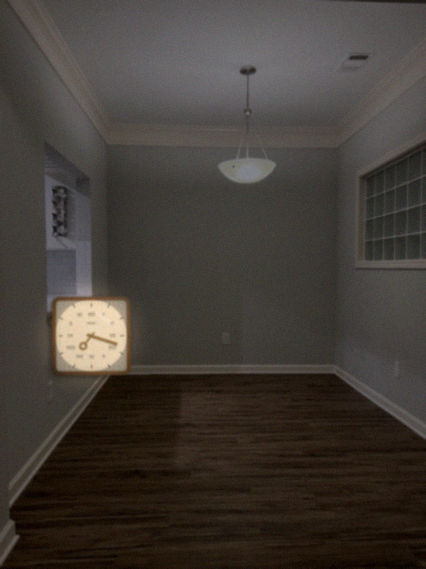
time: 7:18
